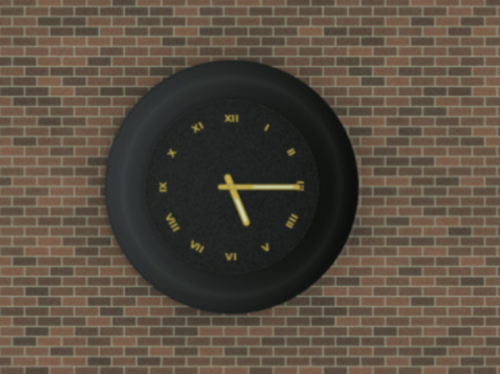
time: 5:15
